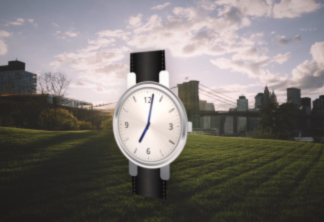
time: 7:02
